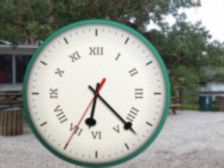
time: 6:22:35
